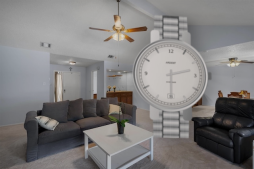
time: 2:30
